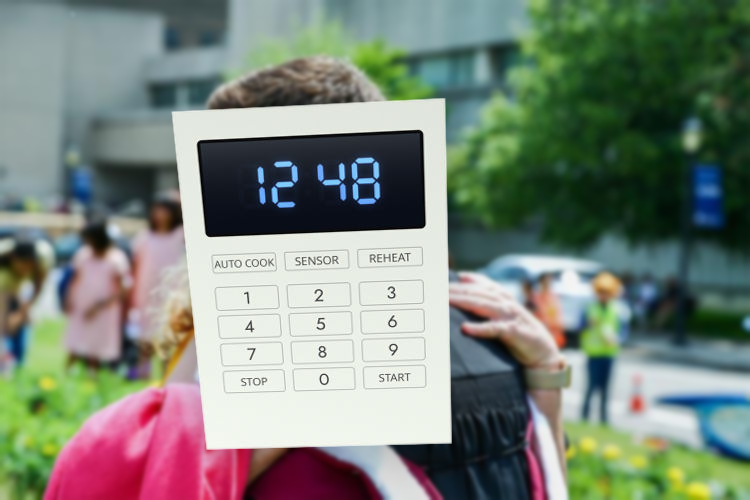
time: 12:48
